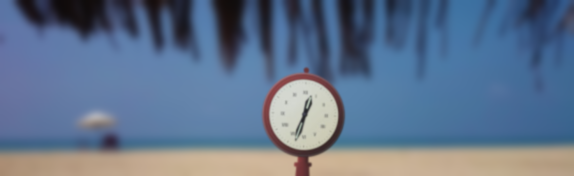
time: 12:33
